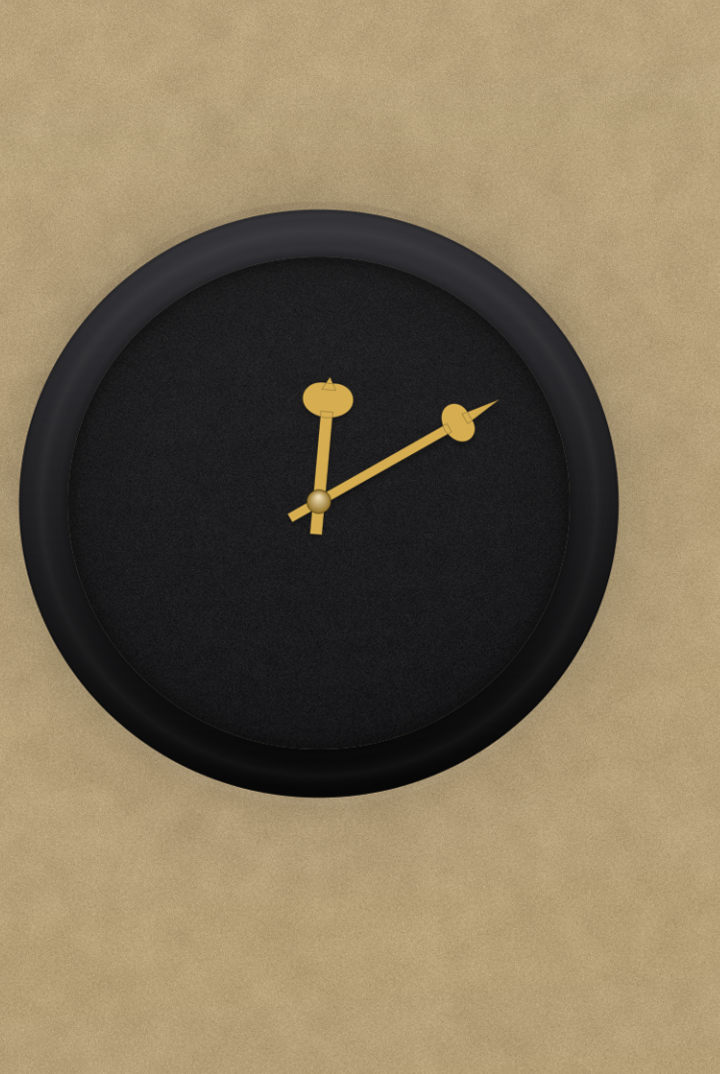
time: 12:10
